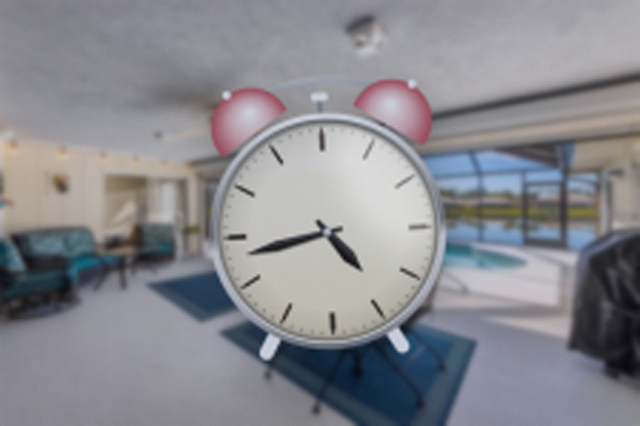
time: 4:43
